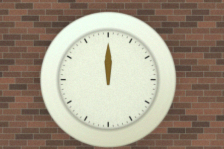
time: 12:00
